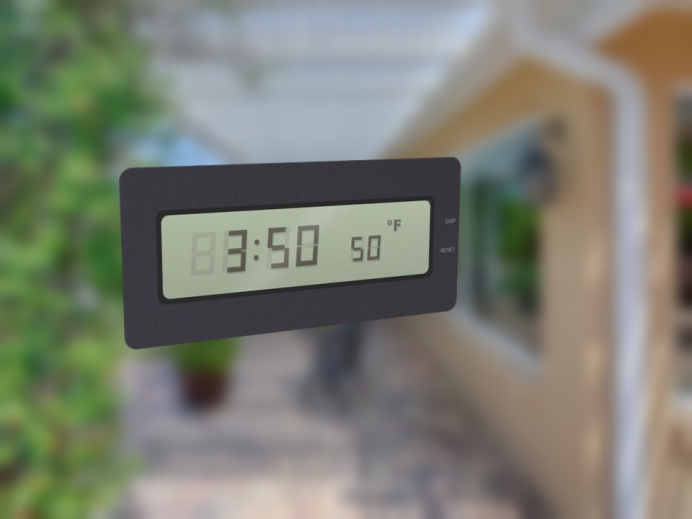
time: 3:50
